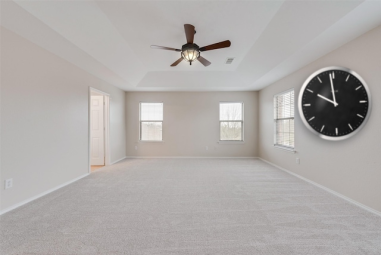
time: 9:59
